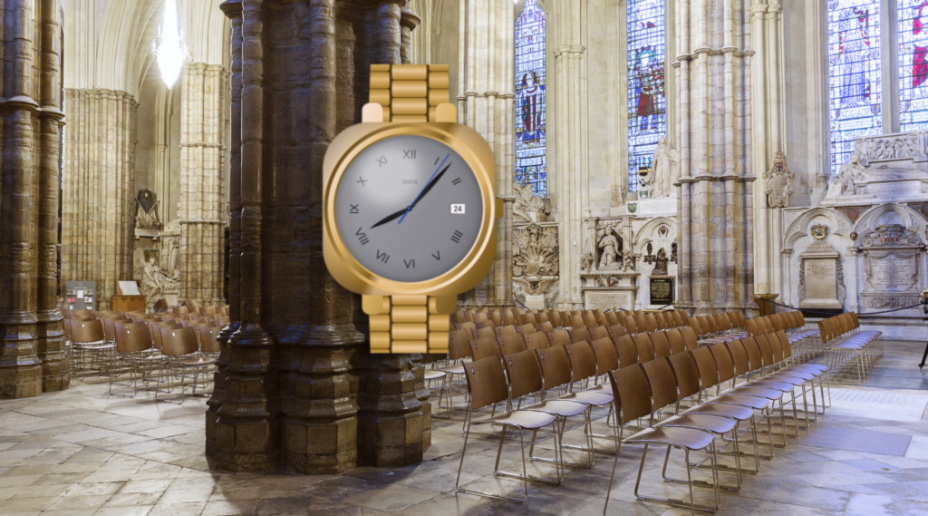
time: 8:07:06
